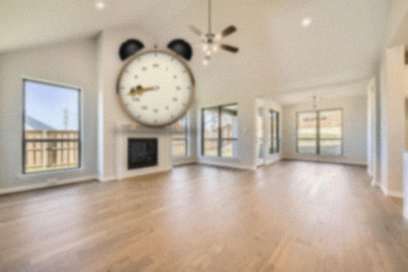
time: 8:43
